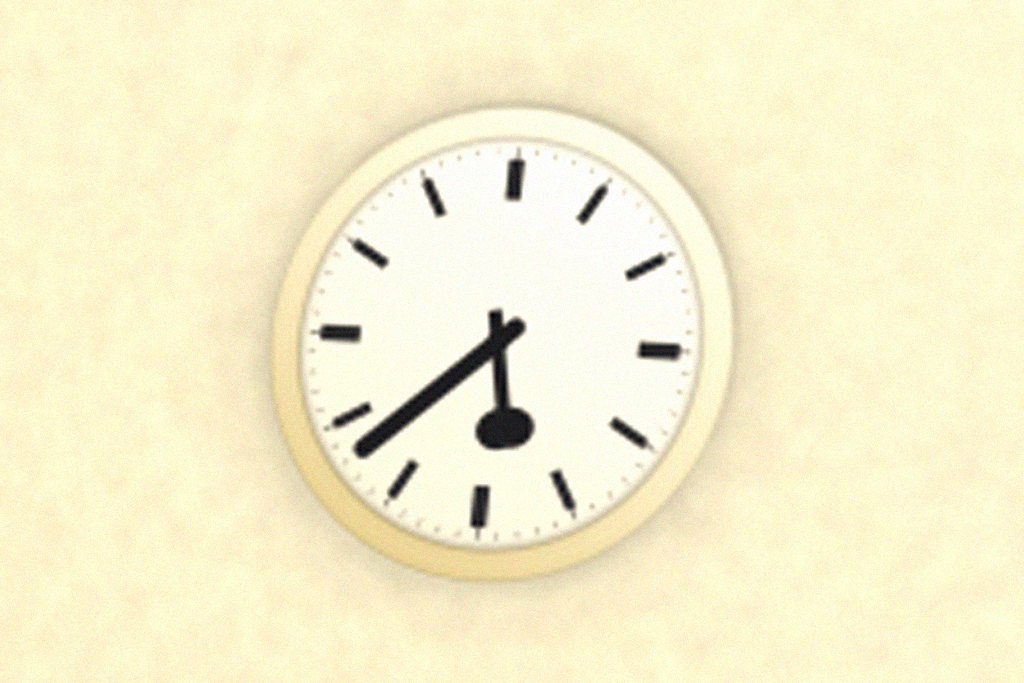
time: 5:38
